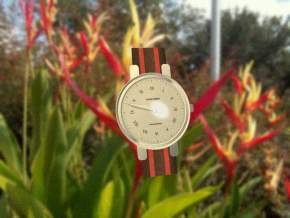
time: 9:48
